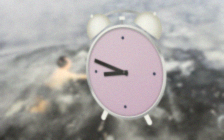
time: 8:48
